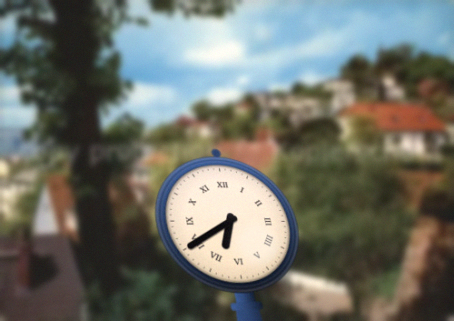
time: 6:40
